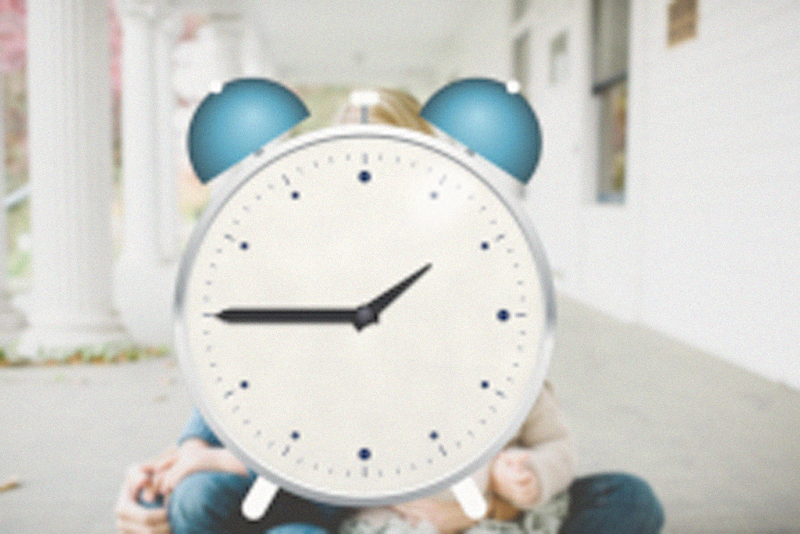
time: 1:45
